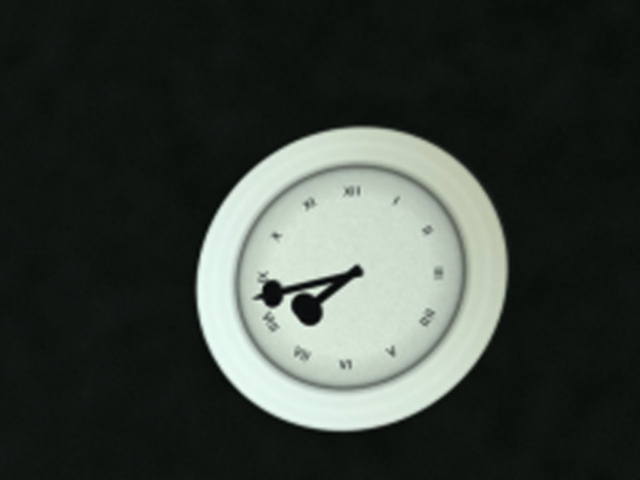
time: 7:43
